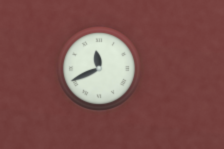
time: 11:41
